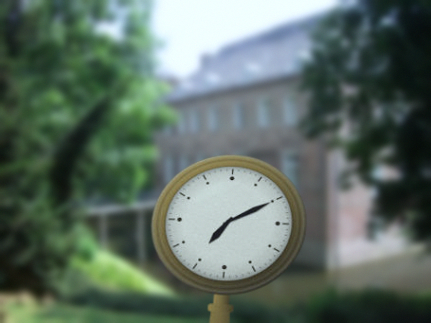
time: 7:10
